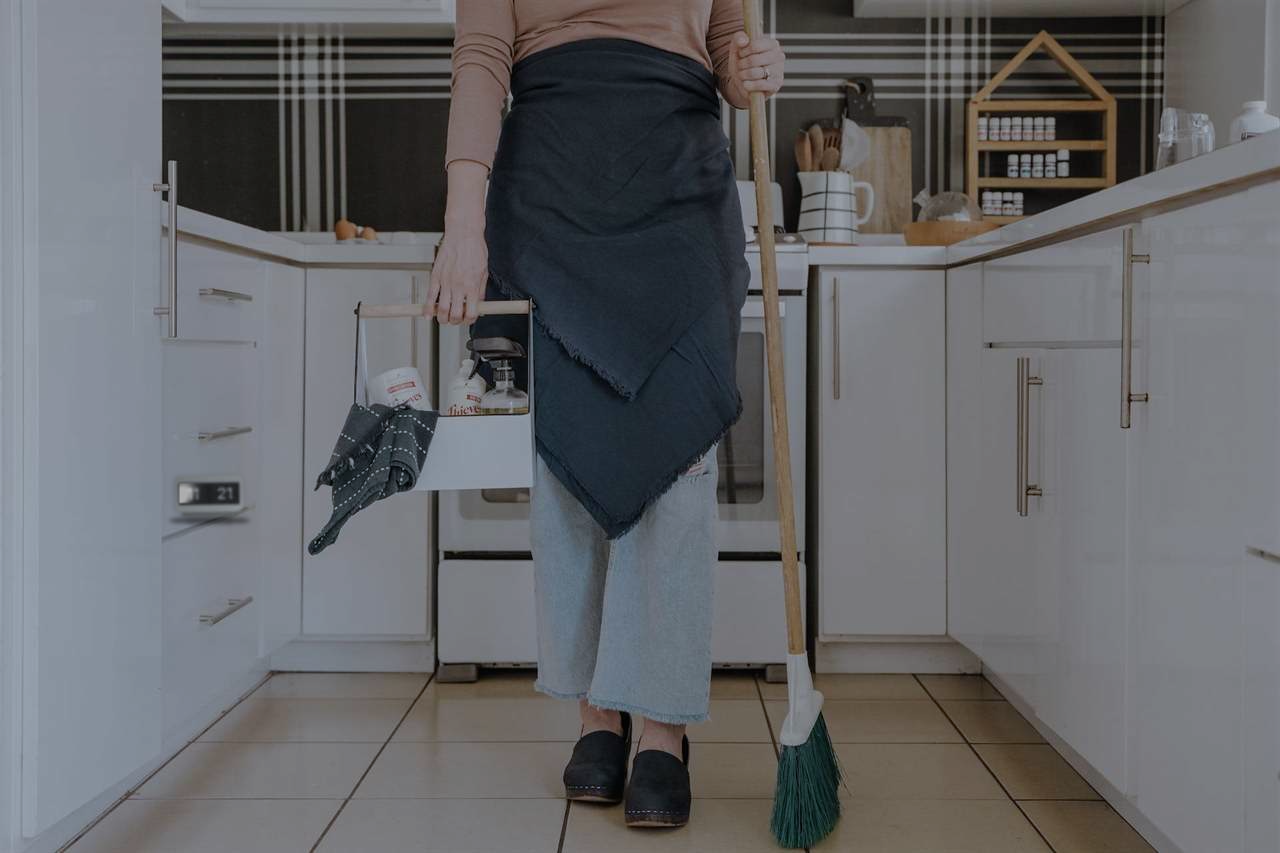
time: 11:21
